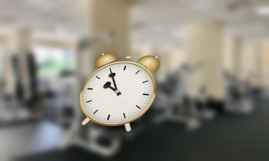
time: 9:55
